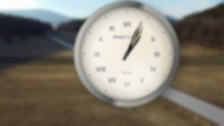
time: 1:04
